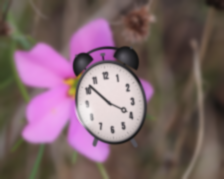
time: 3:52
